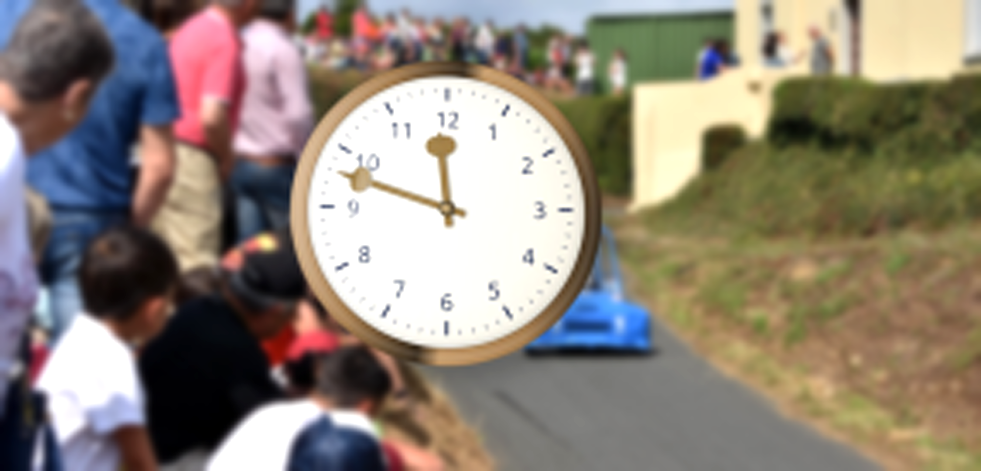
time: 11:48
